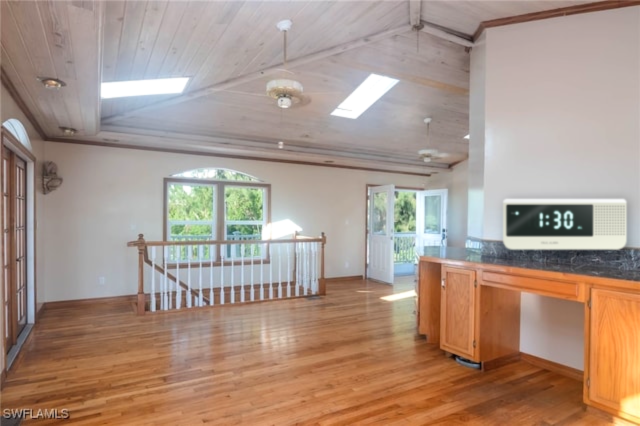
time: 1:30
